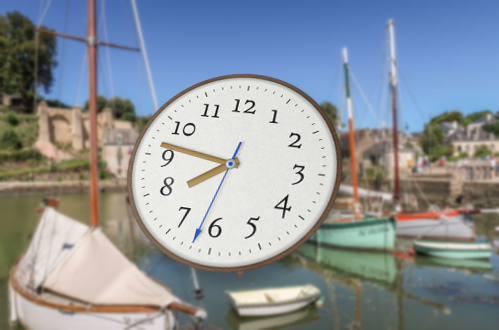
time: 7:46:32
